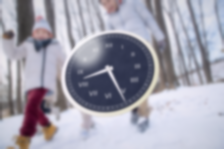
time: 8:26
